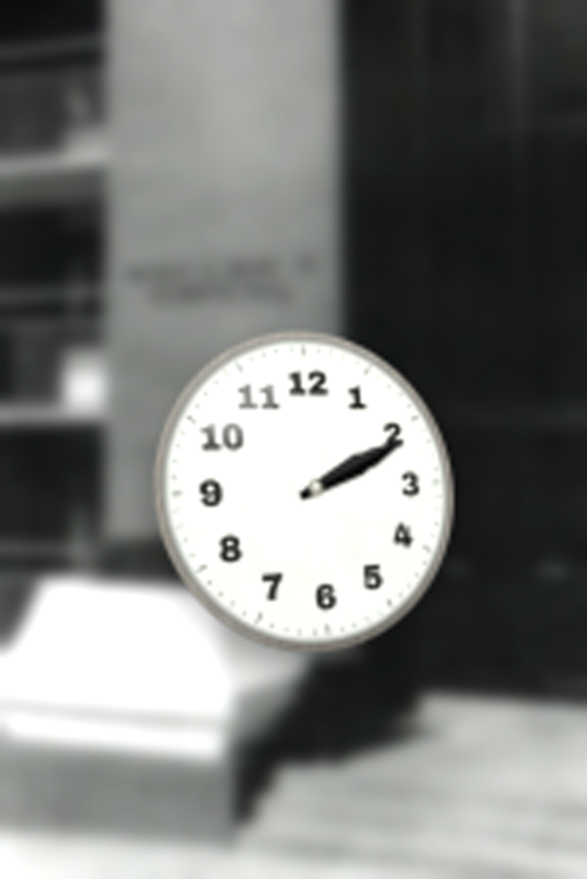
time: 2:11
